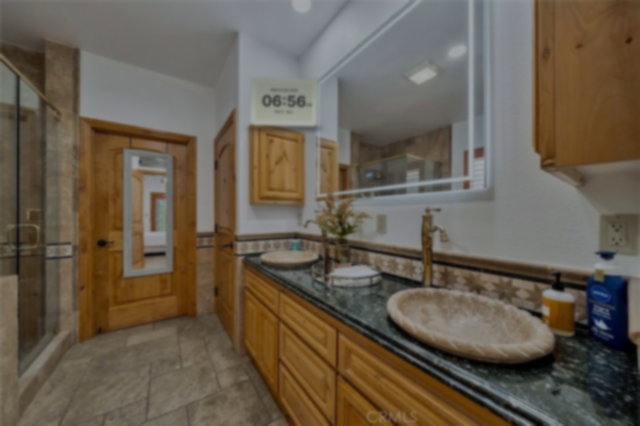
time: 6:56
